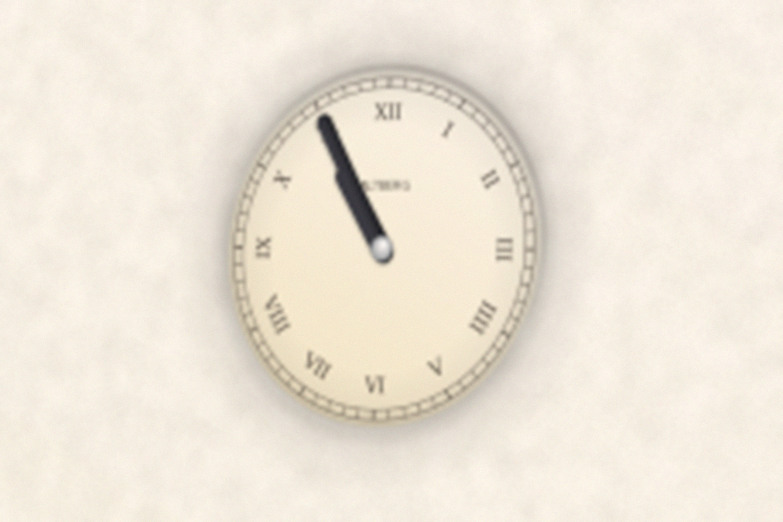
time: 10:55
